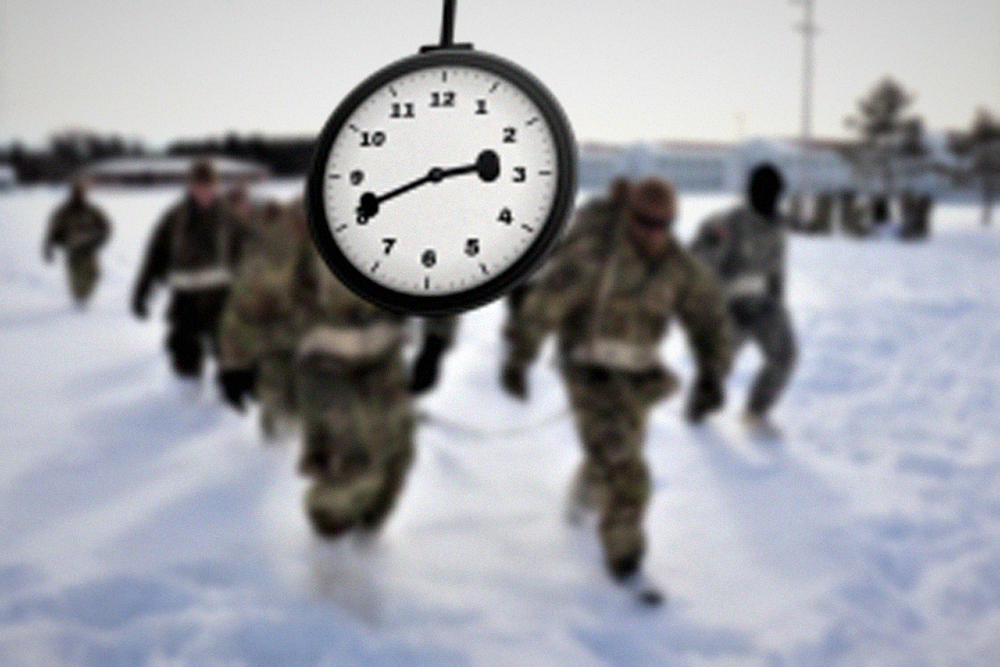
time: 2:41
